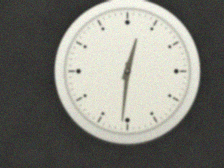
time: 12:31
